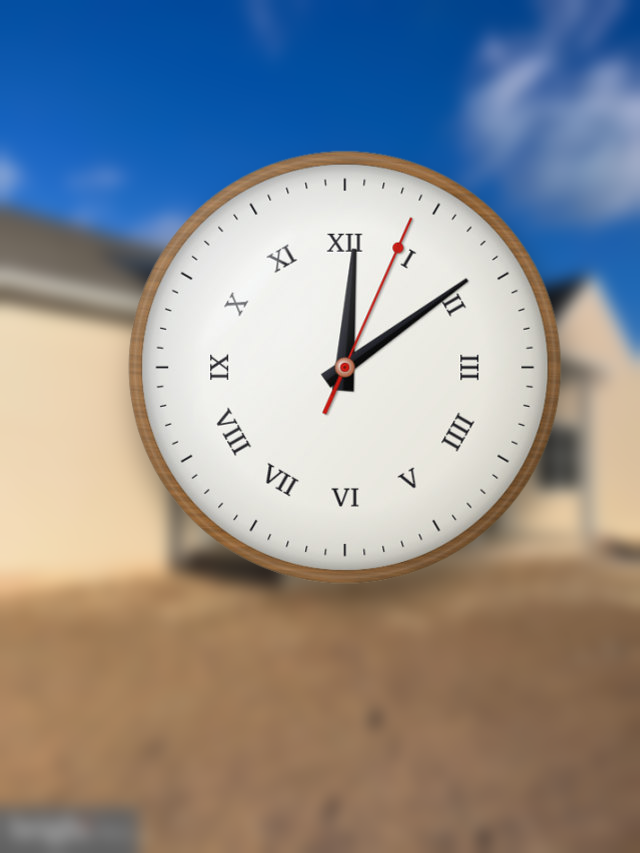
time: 12:09:04
